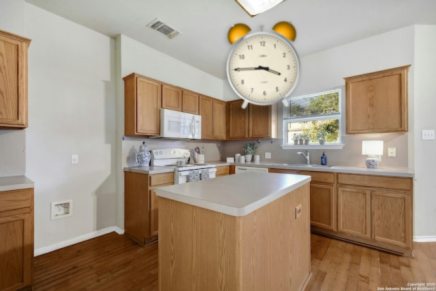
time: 3:45
